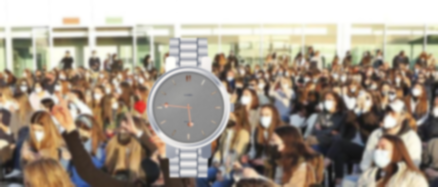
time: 5:46
